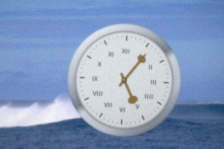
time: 5:06
